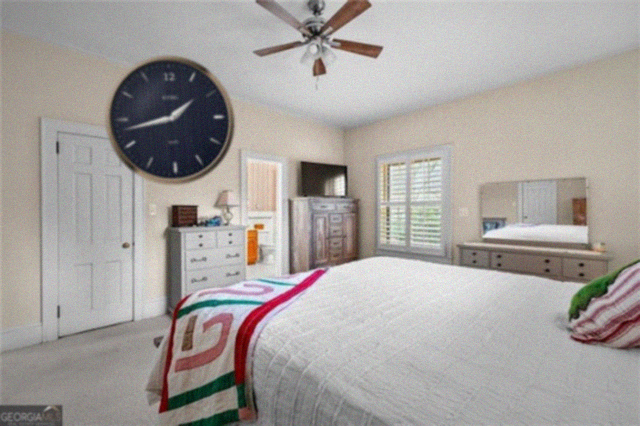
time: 1:43
